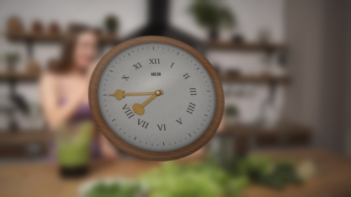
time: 7:45
